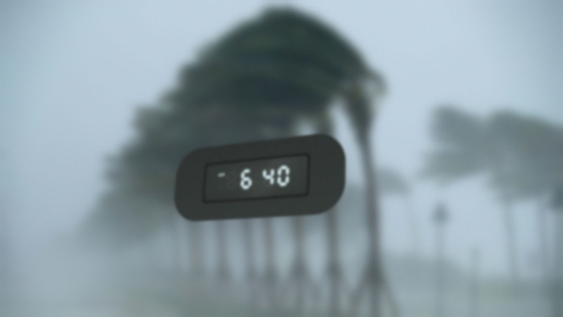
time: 6:40
